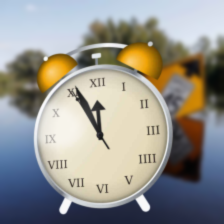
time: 11:55:55
